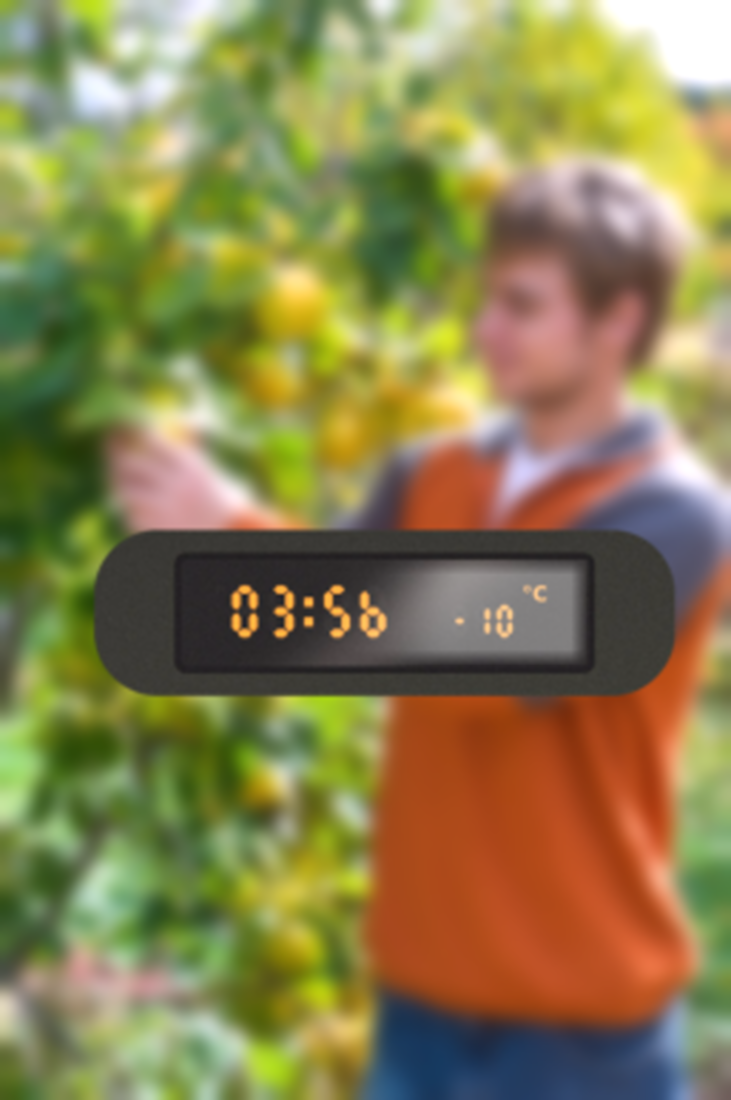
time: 3:56
